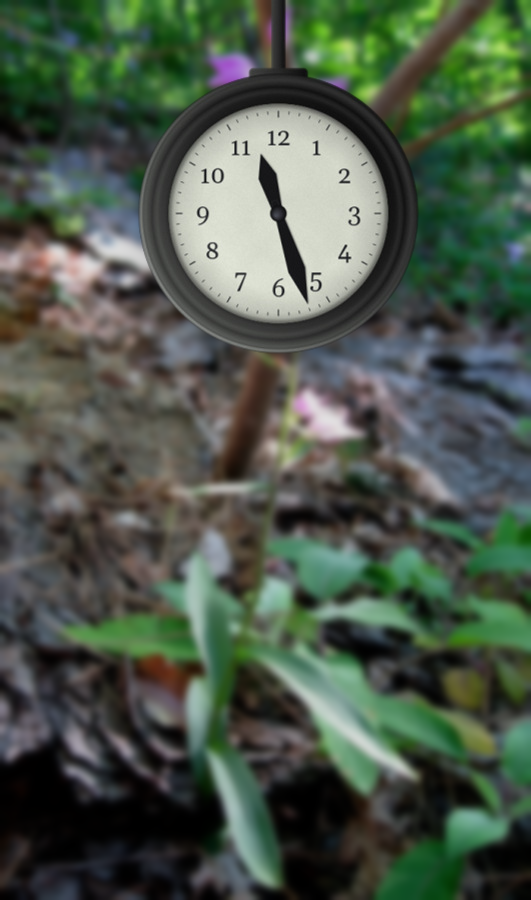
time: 11:27
